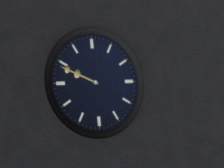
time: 9:49
